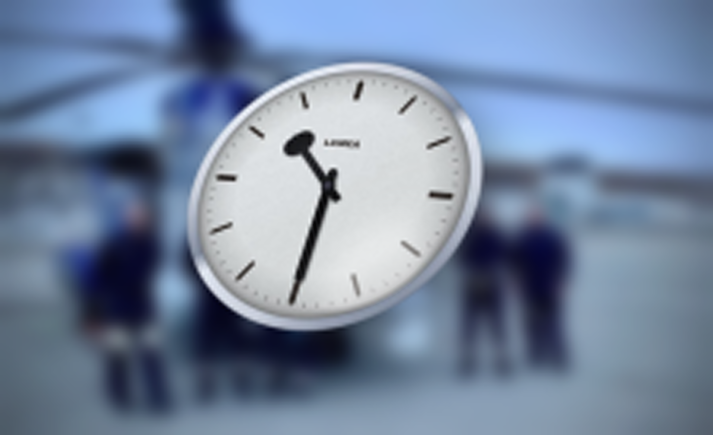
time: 10:30
